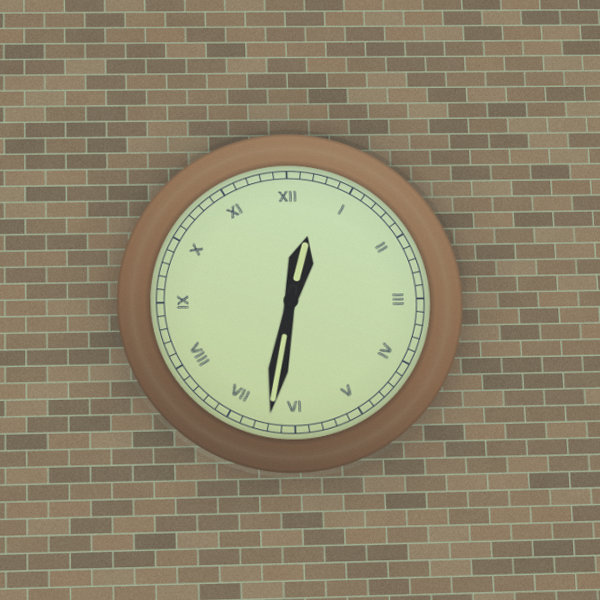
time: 12:32
